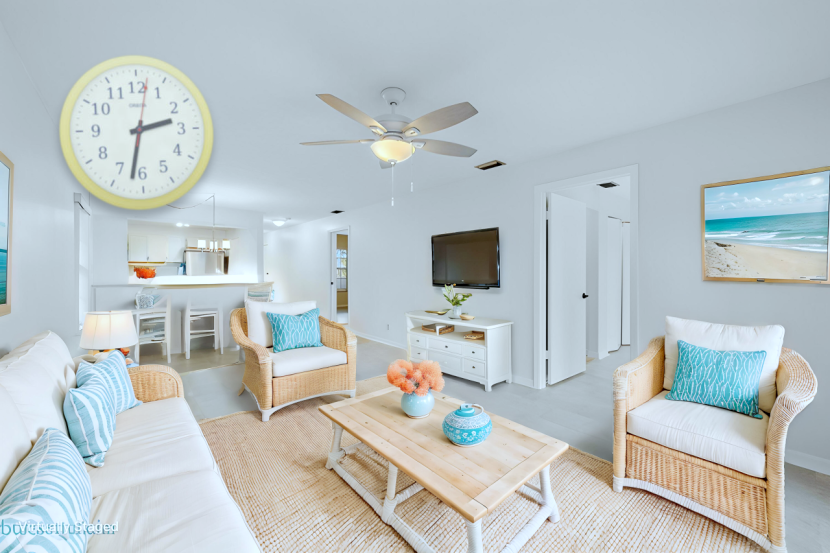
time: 2:32:02
